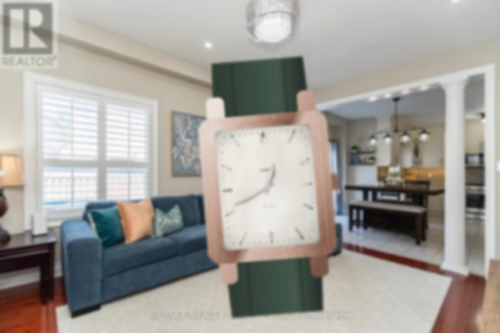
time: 12:41
